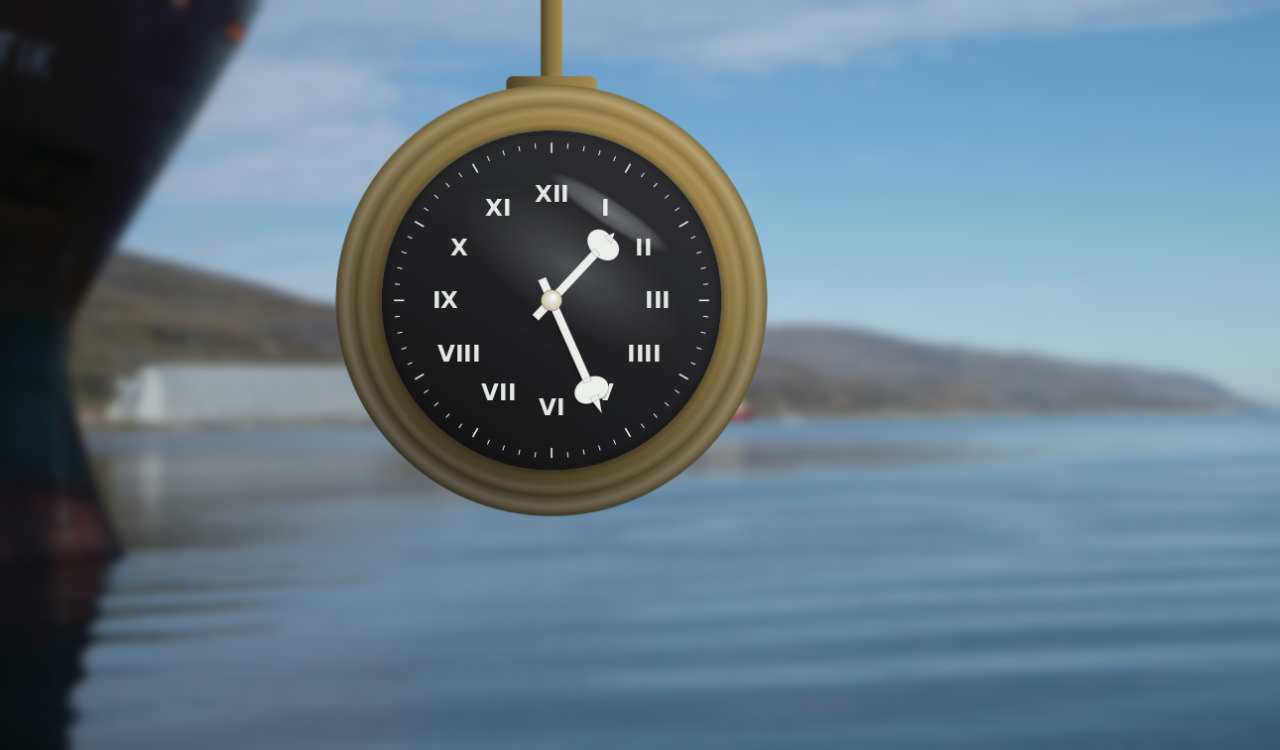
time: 1:26
